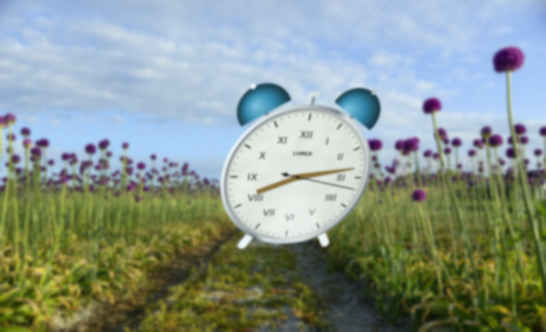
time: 8:13:17
